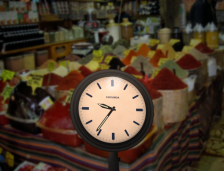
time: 9:36
